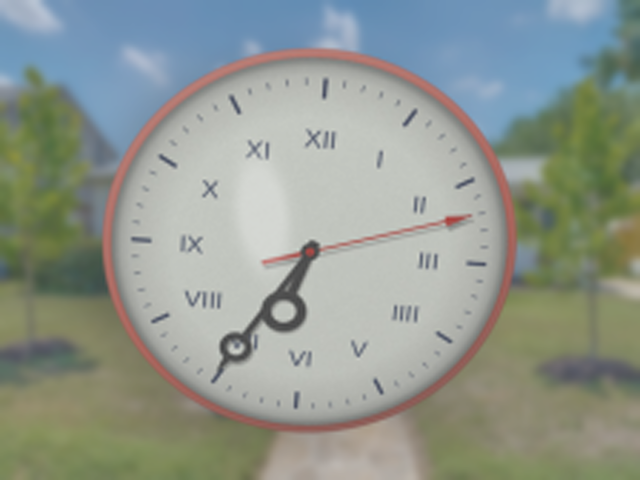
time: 6:35:12
